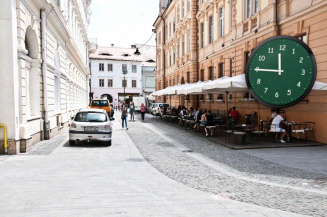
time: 11:45
